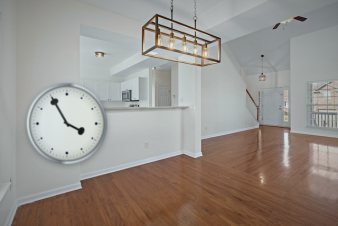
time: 3:55
